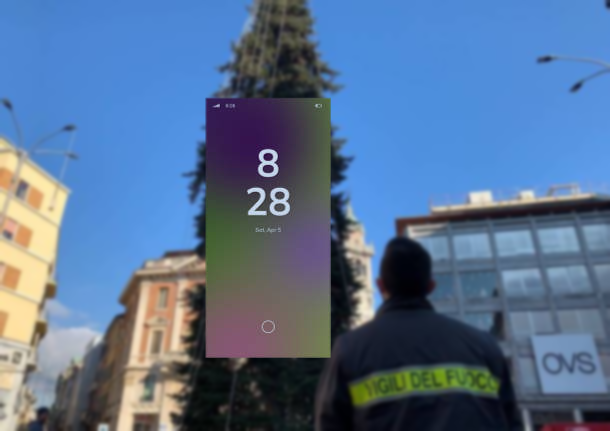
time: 8:28
